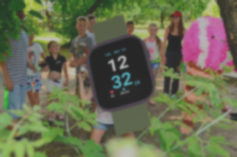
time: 12:32
